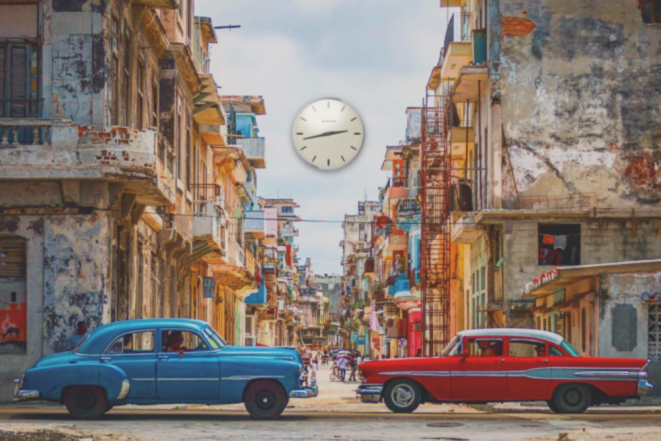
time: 2:43
